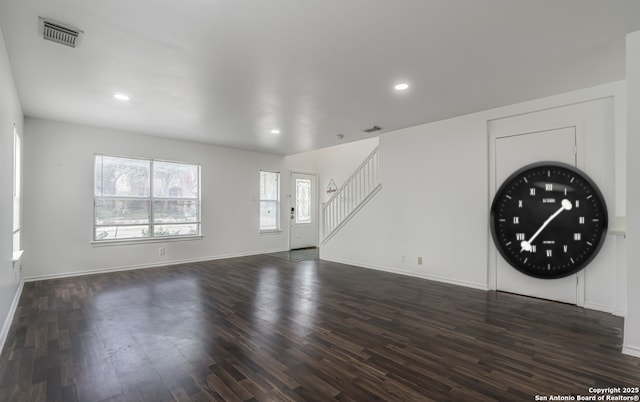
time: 1:37
